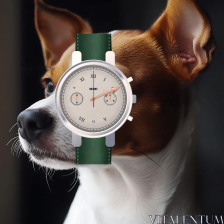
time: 2:11
